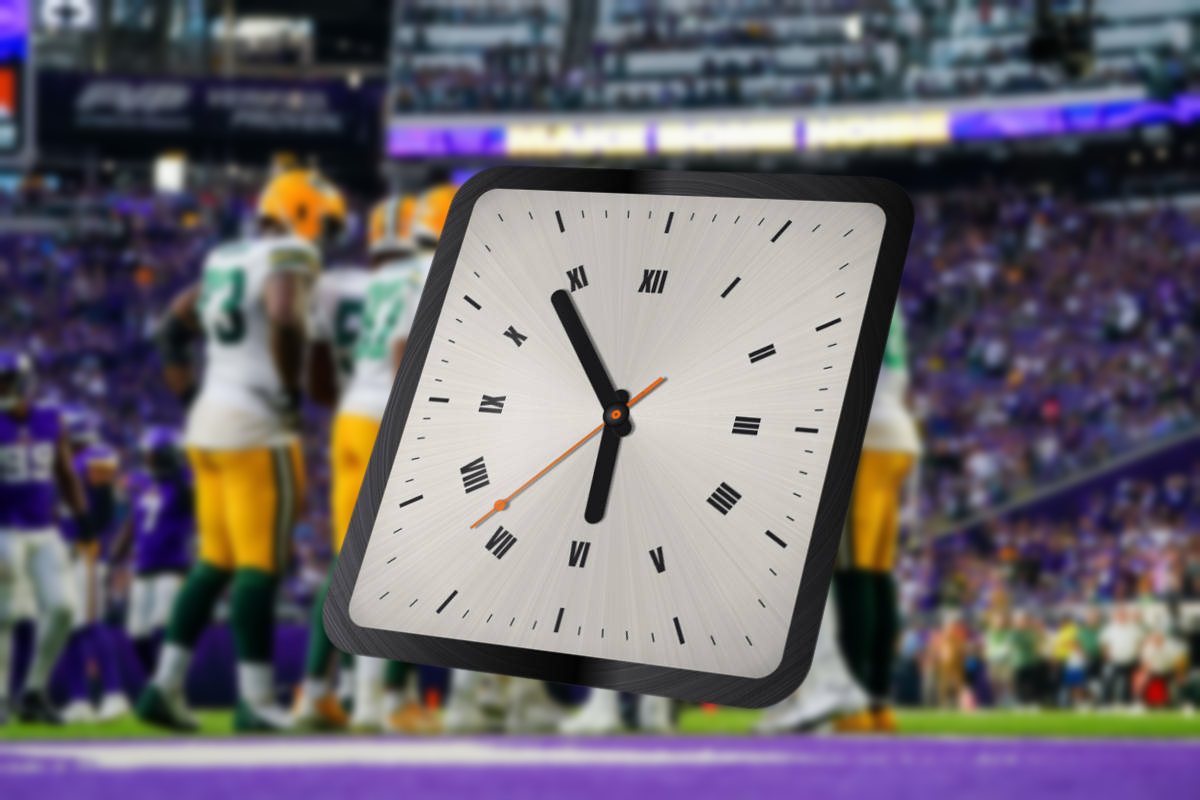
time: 5:53:37
